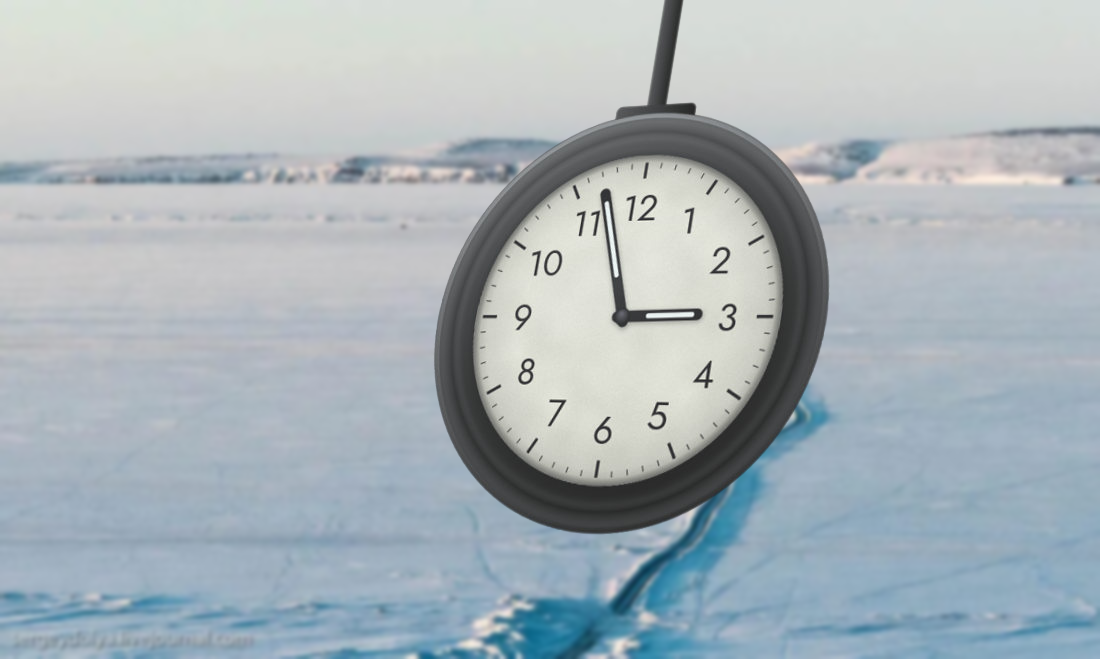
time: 2:57
